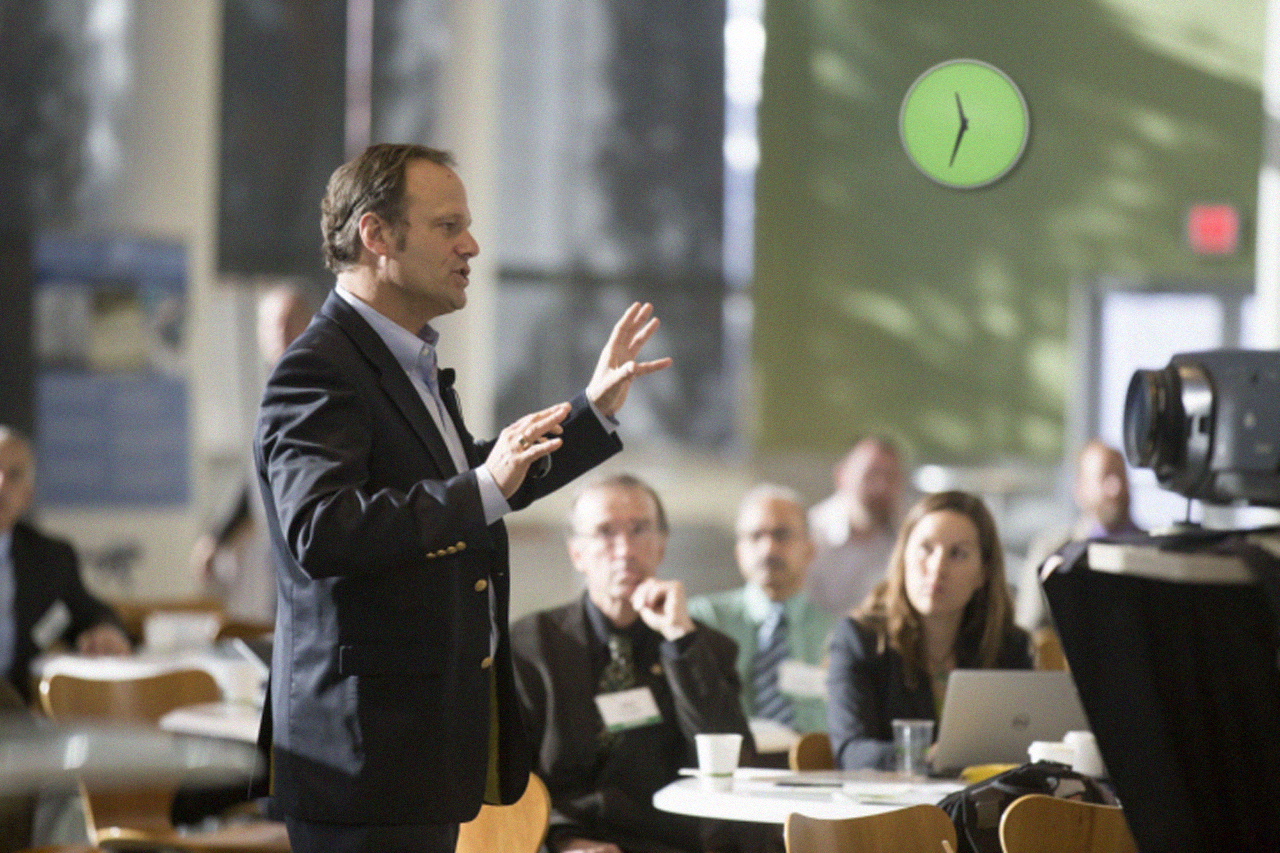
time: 11:33
